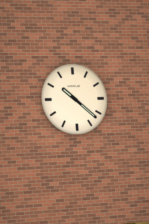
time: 10:22
